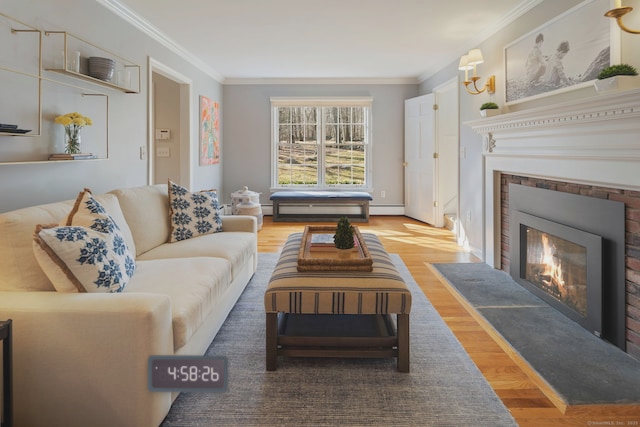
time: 4:58:26
